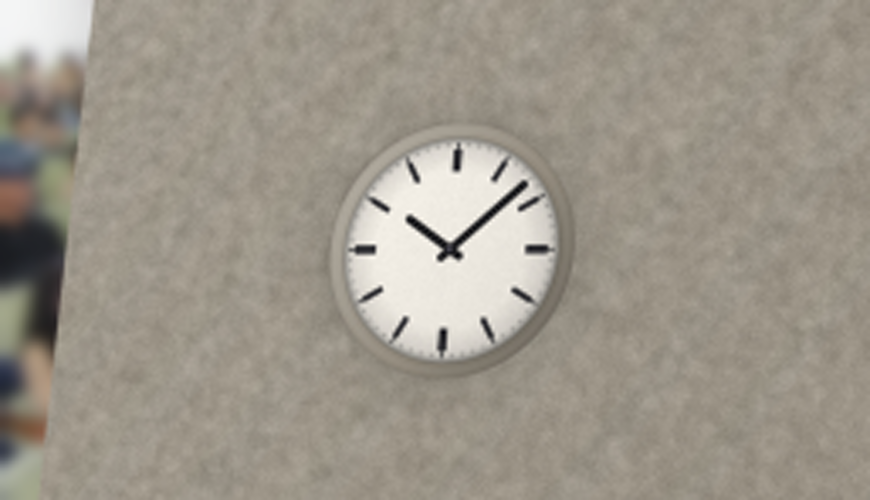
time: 10:08
